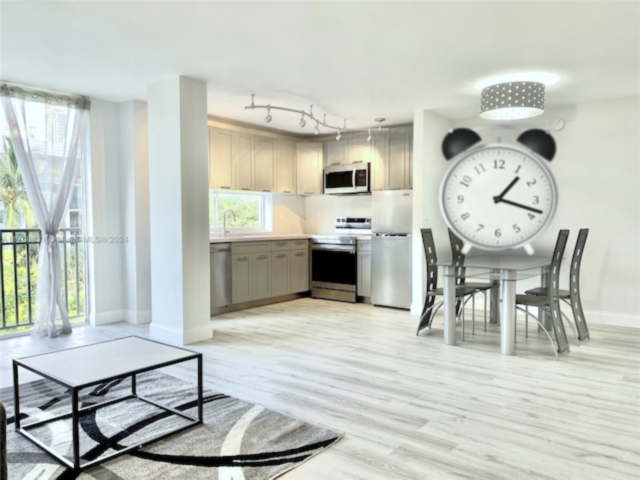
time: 1:18
